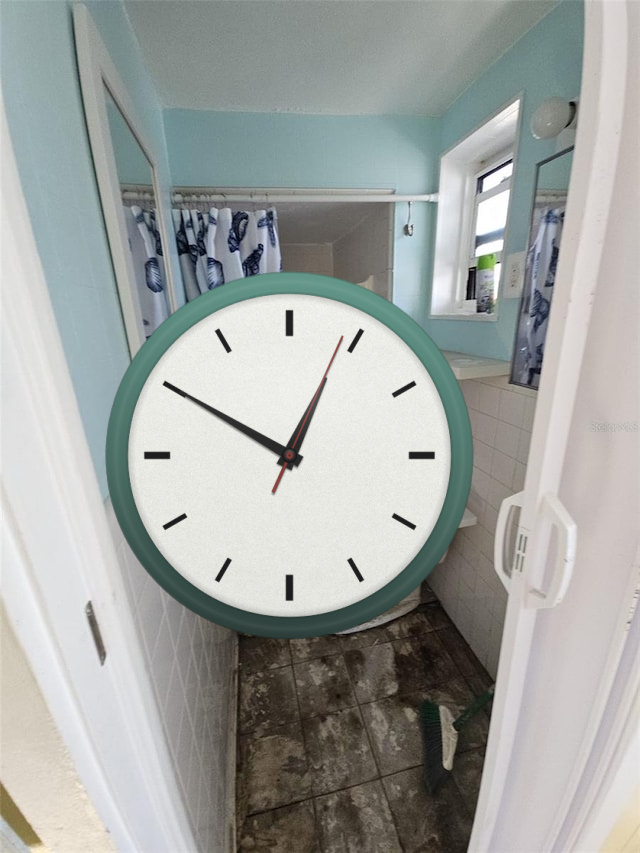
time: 12:50:04
